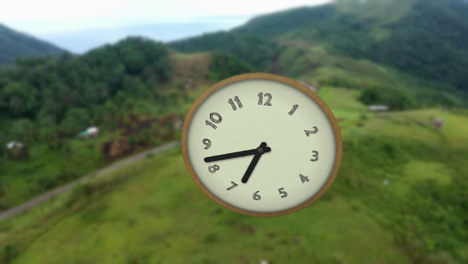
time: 6:42
